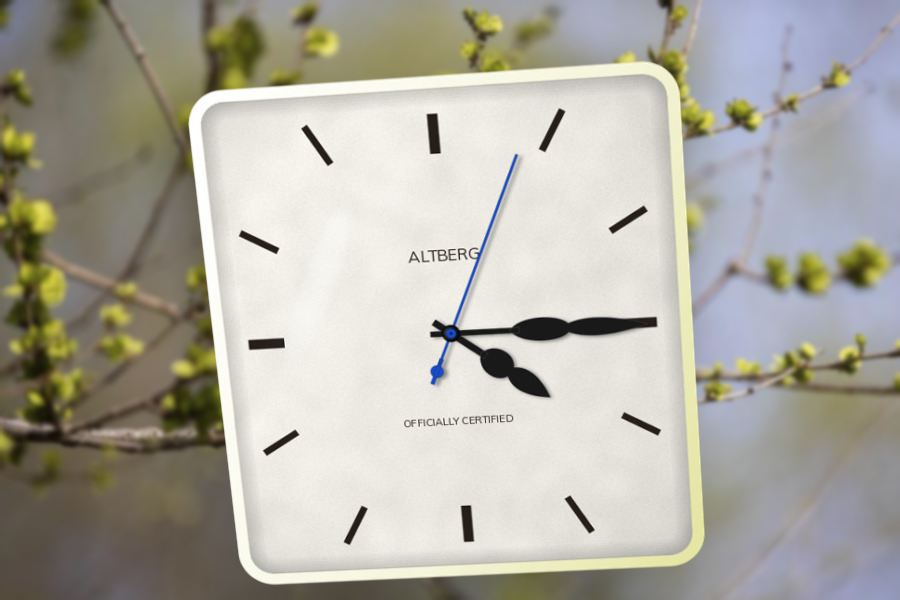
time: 4:15:04
